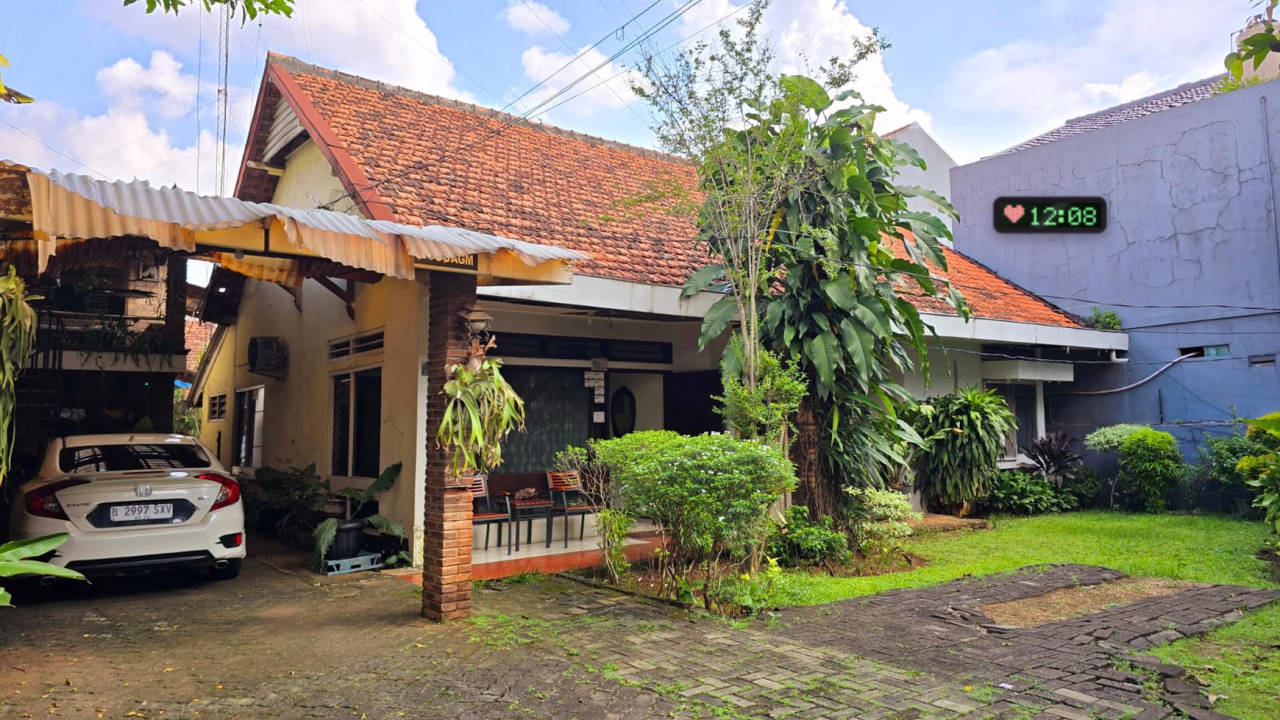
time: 12:08
